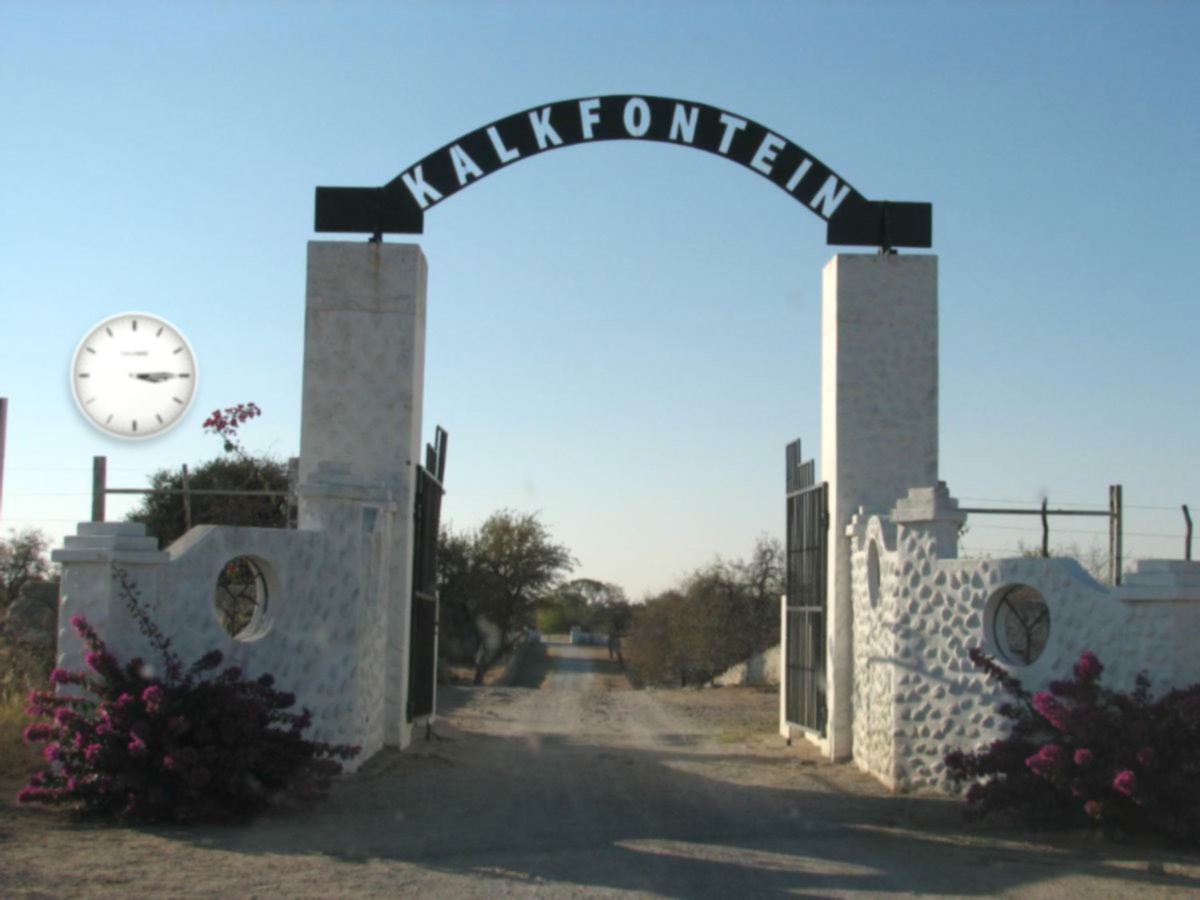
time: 3:15
